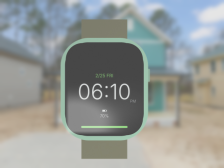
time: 6:10
